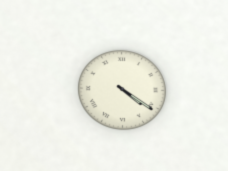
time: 4:21
